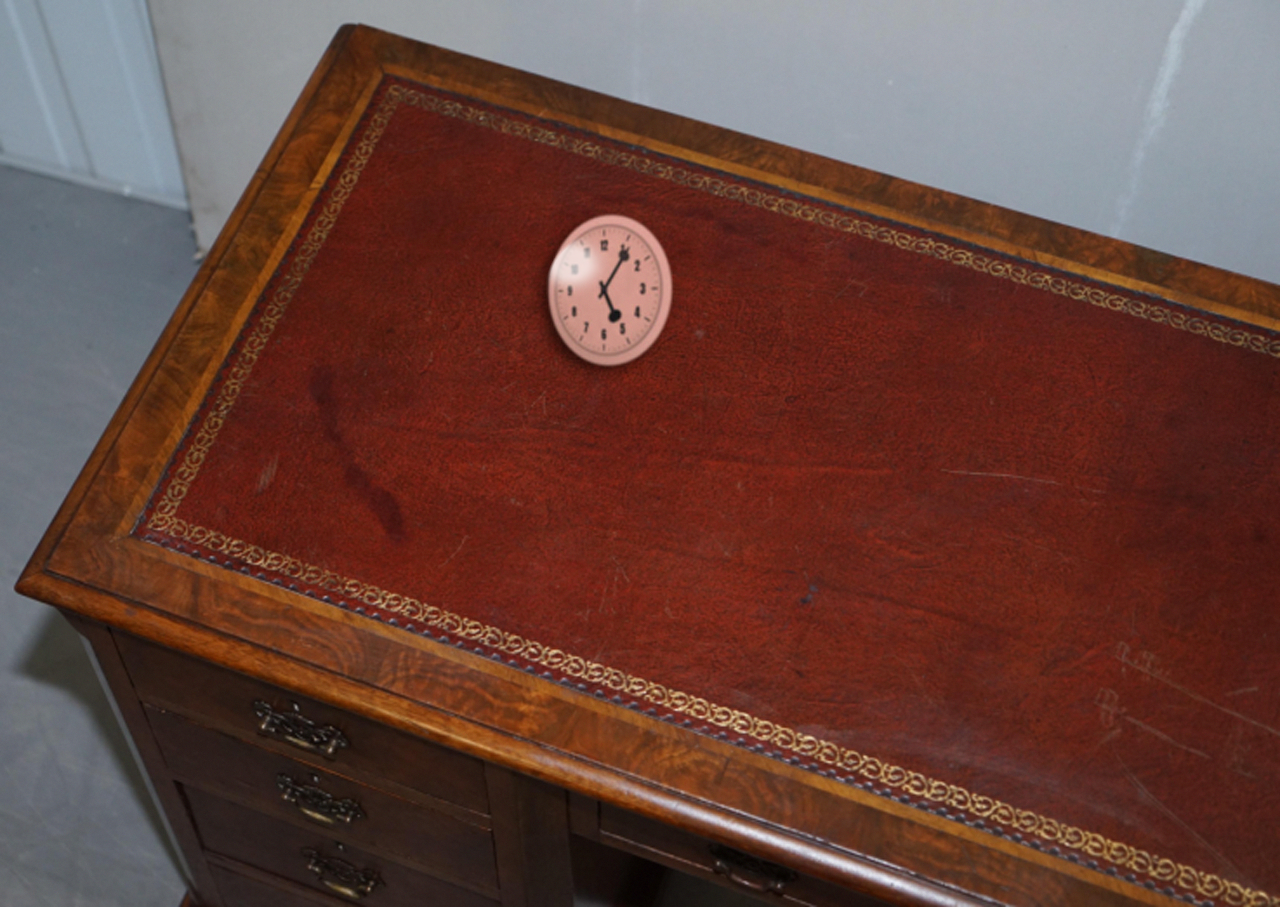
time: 5:06
